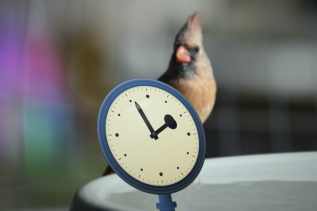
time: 1:56
